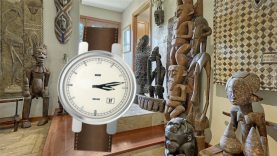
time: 3:13
